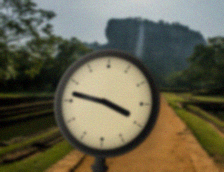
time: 3:47
